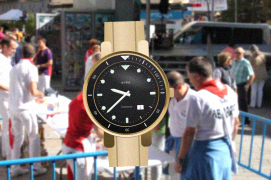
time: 9:38
